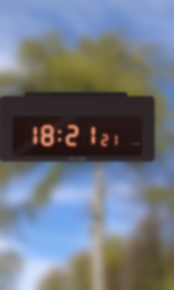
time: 18:21:21
